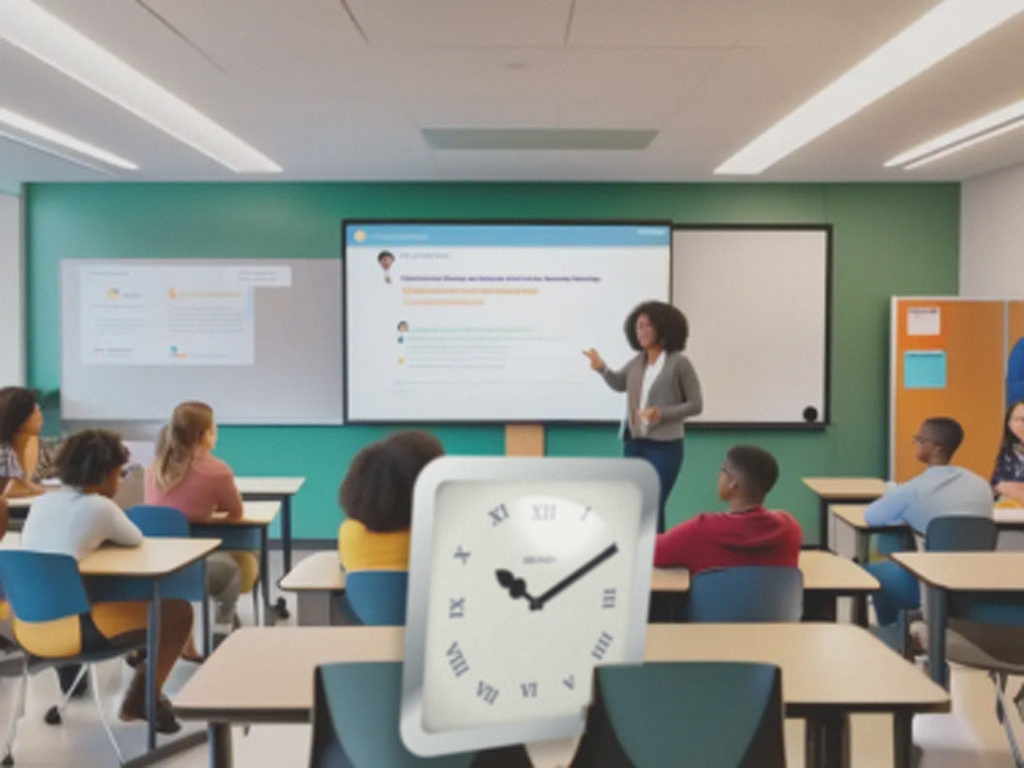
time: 10:10
